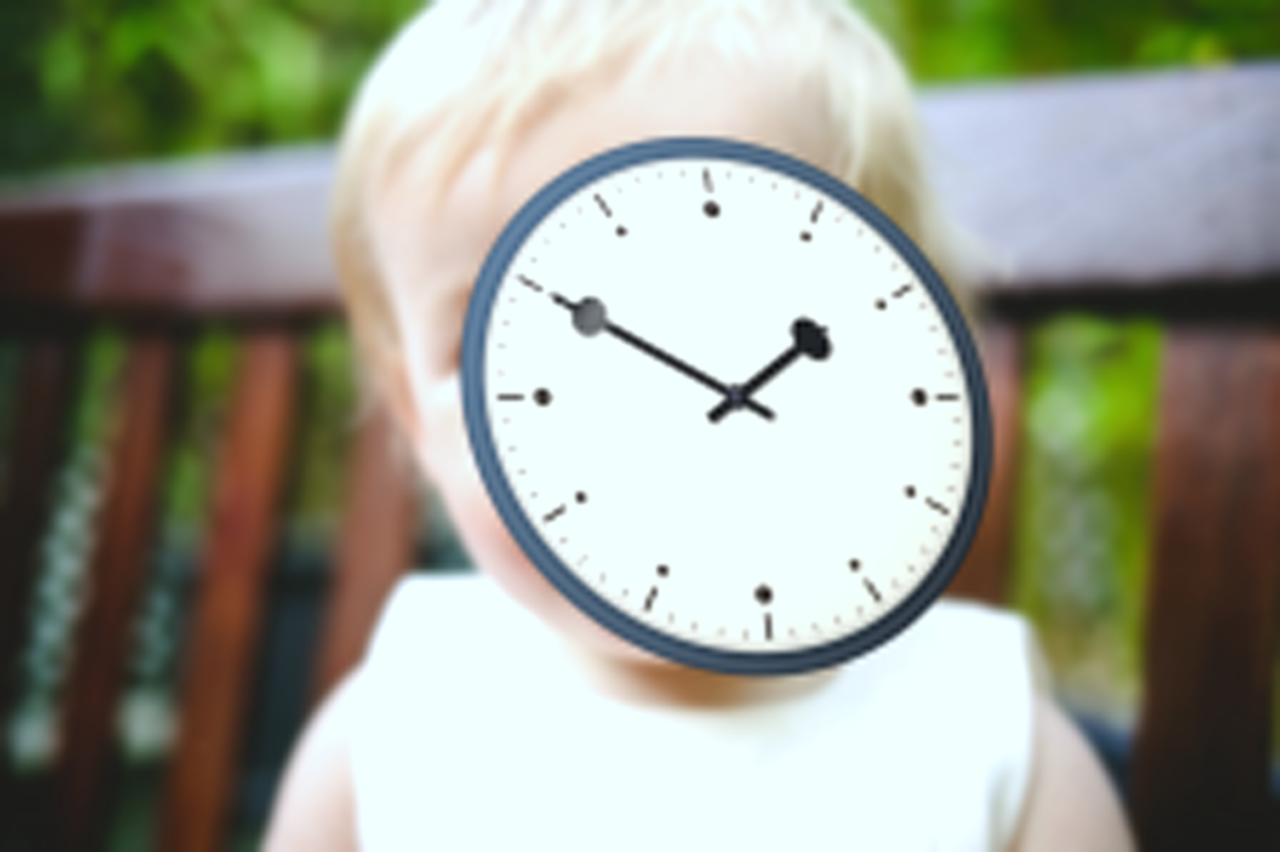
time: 1:50
